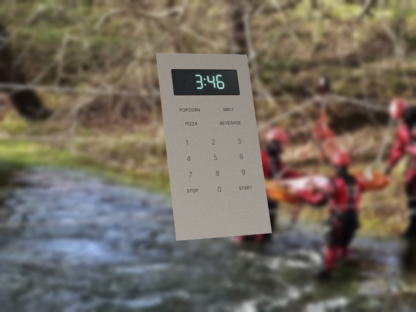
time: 3:46
